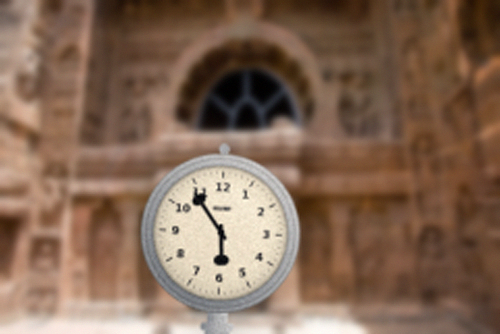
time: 5:54
